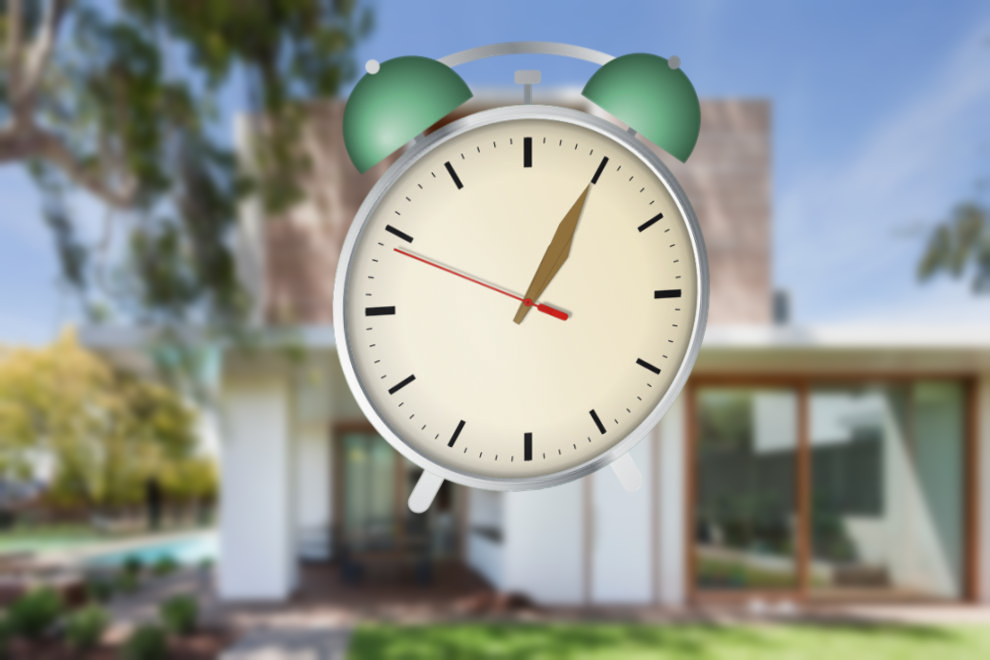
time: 1:04:49
